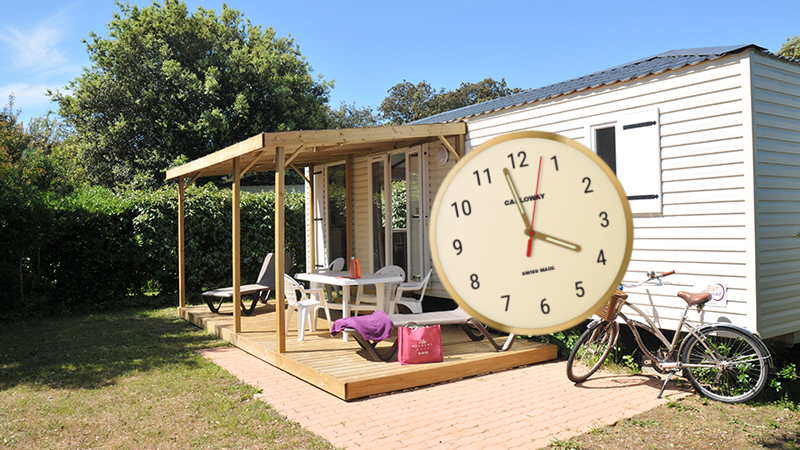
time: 3:58:03
